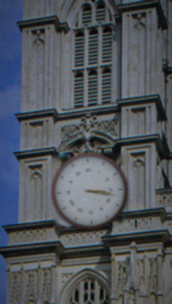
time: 3:17
